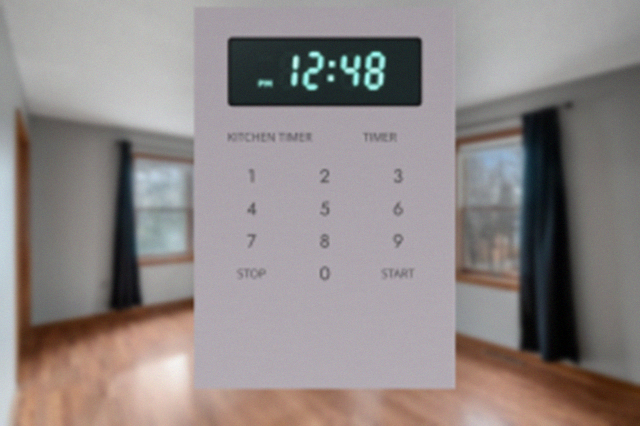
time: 12:48
